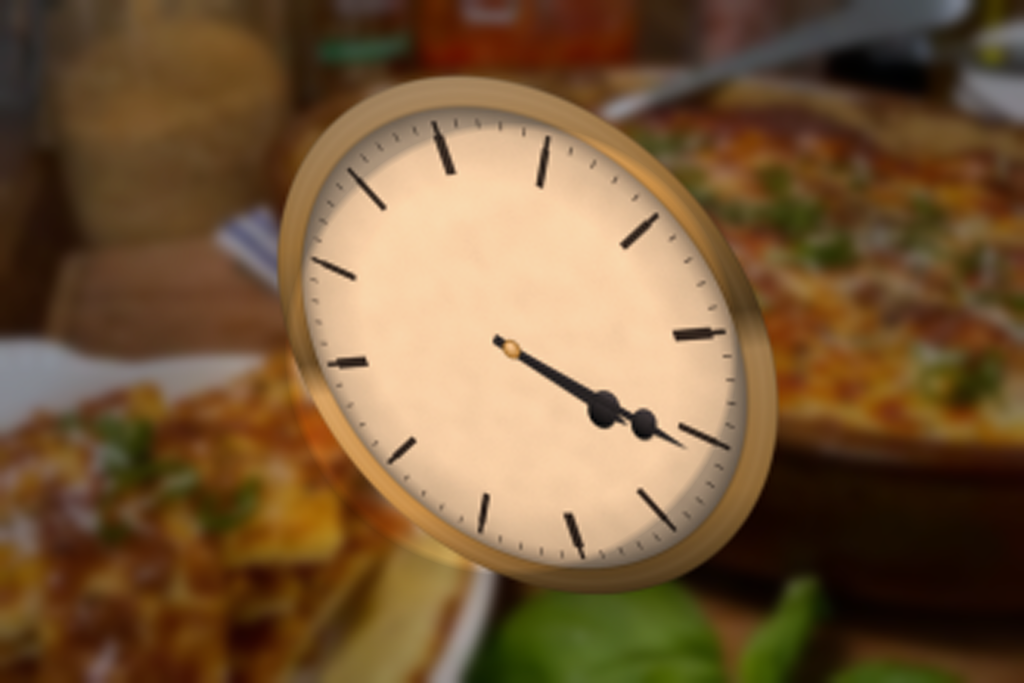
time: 4:21
